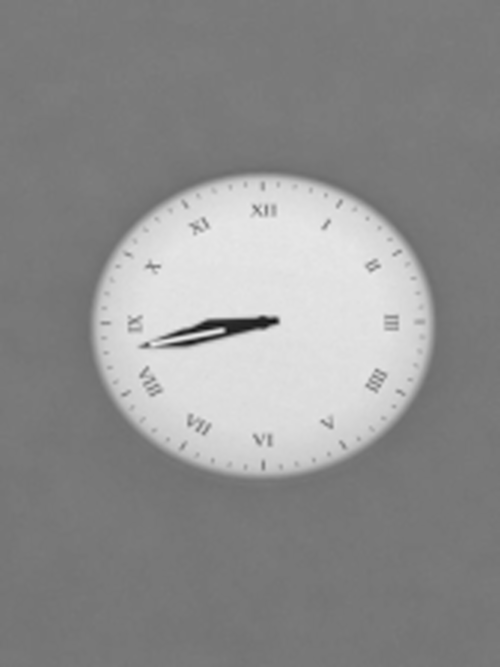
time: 8:43
